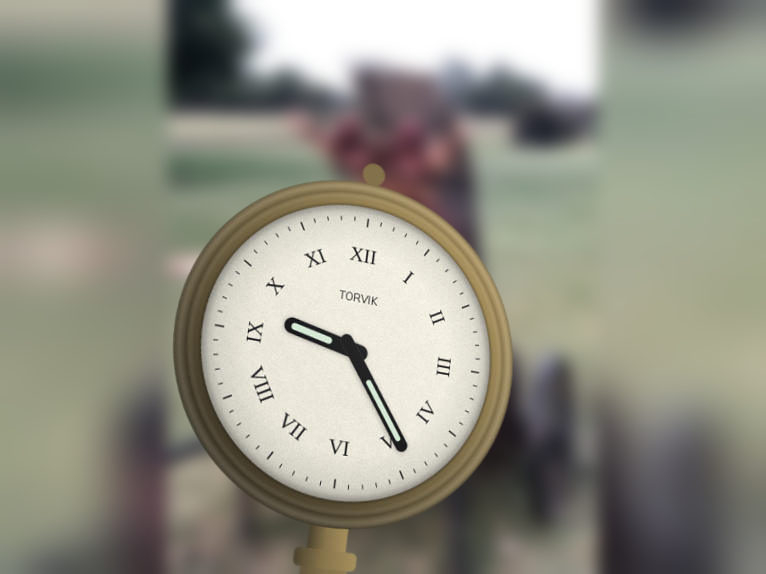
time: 9:24
